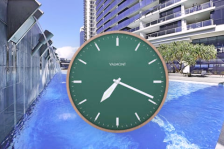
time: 7:19
